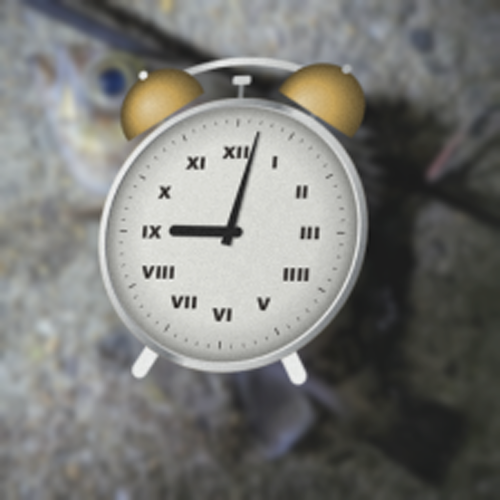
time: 9:02
